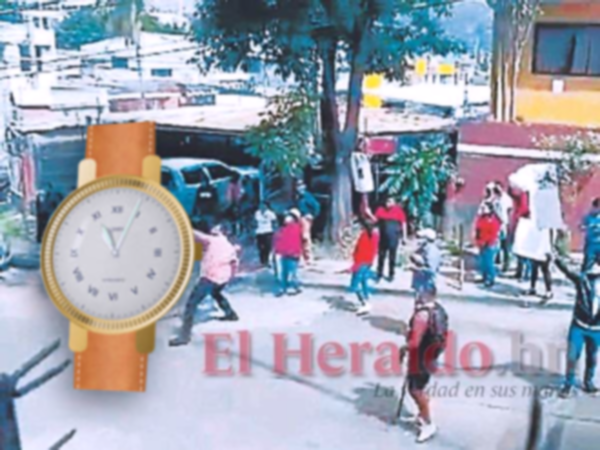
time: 11:04
